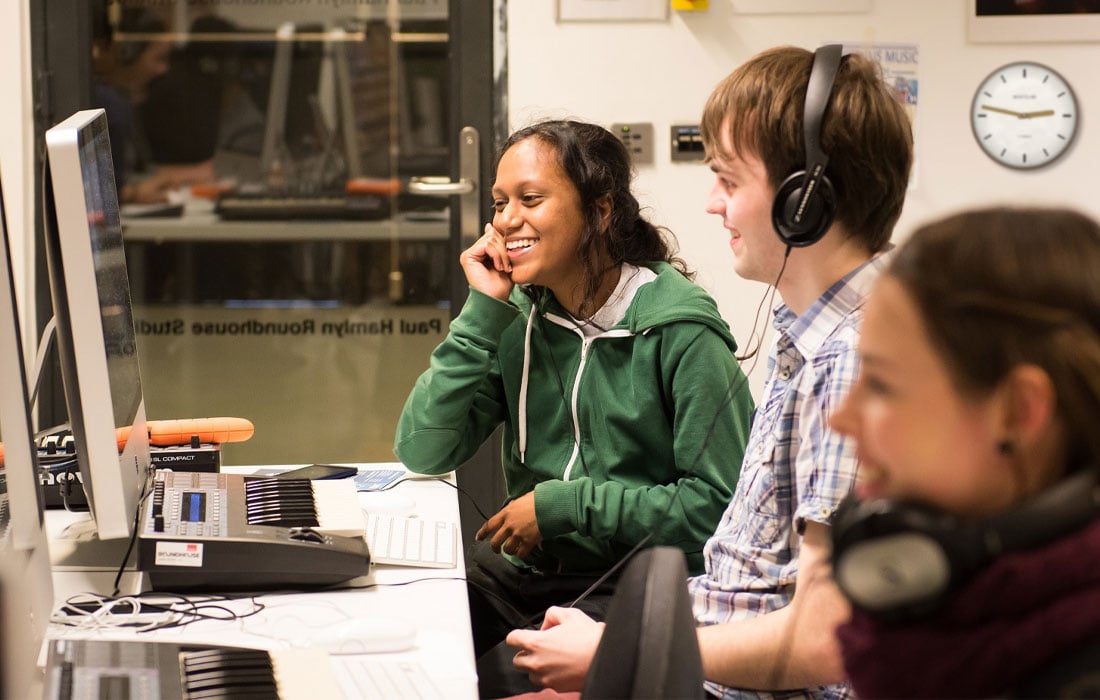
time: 2:47
